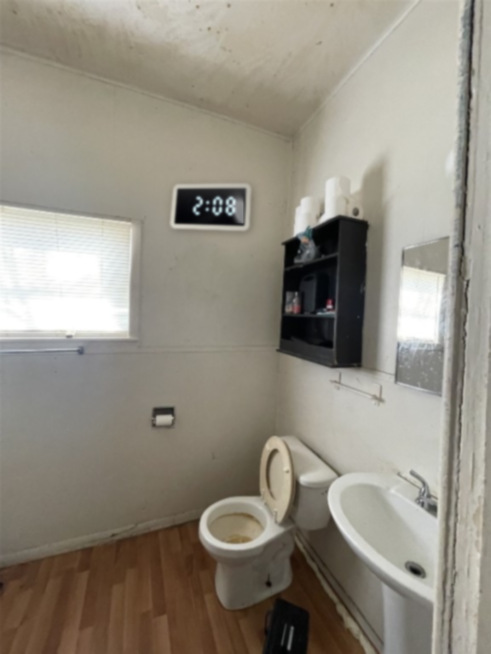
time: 2:08
